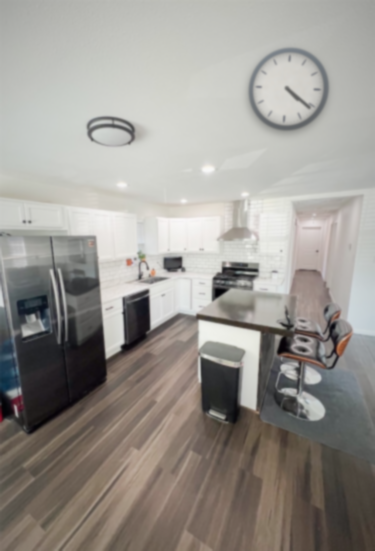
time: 4:21
